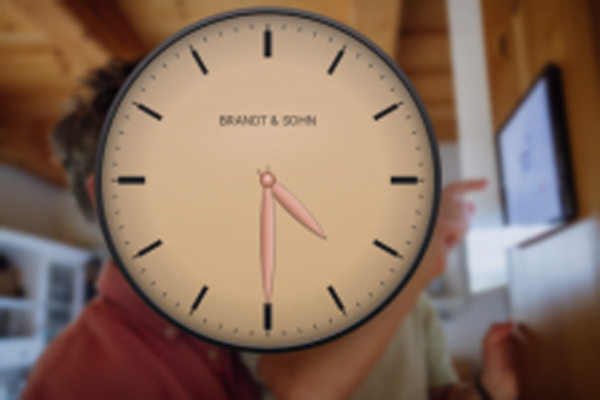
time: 4:30
